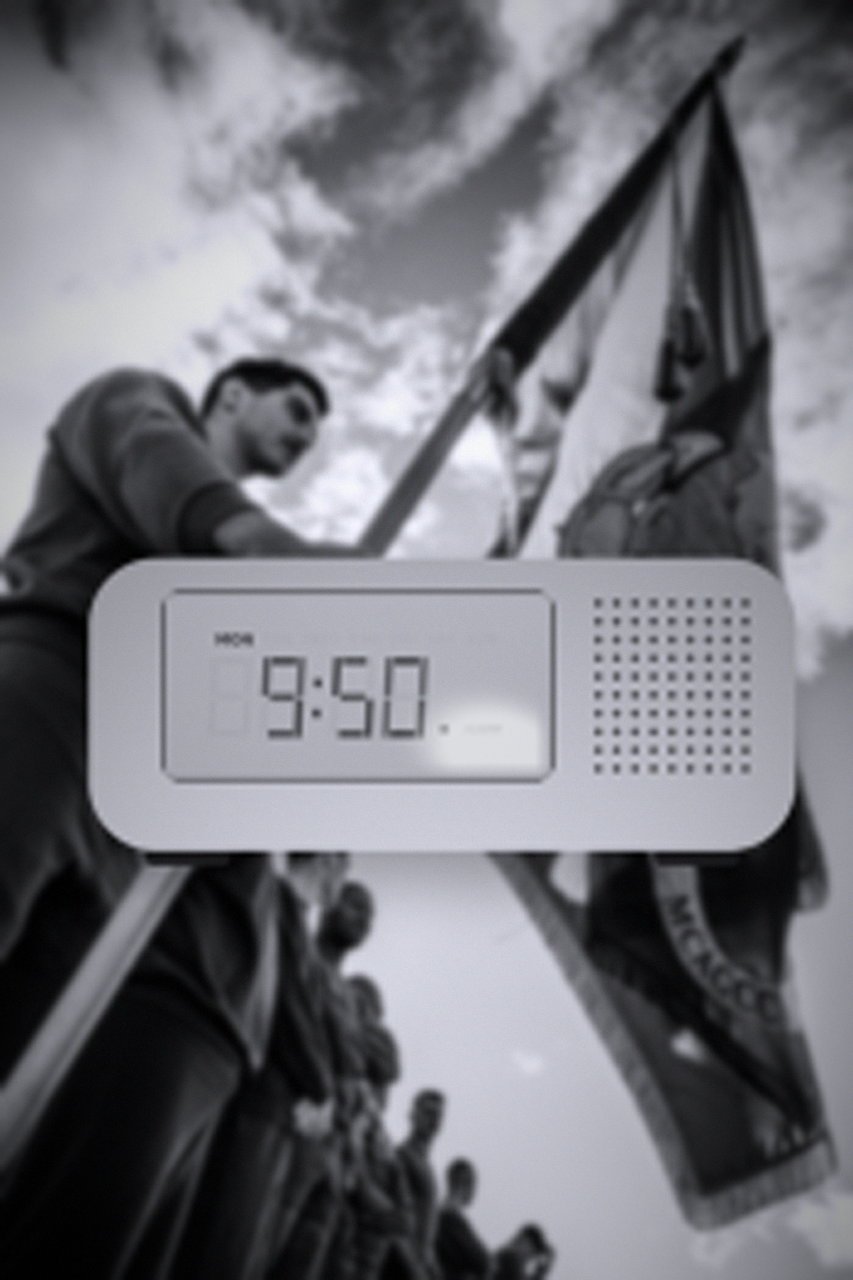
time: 9:50
